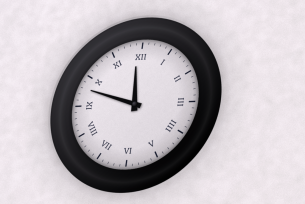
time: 11:48
